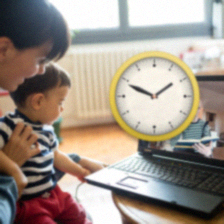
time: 1:49
